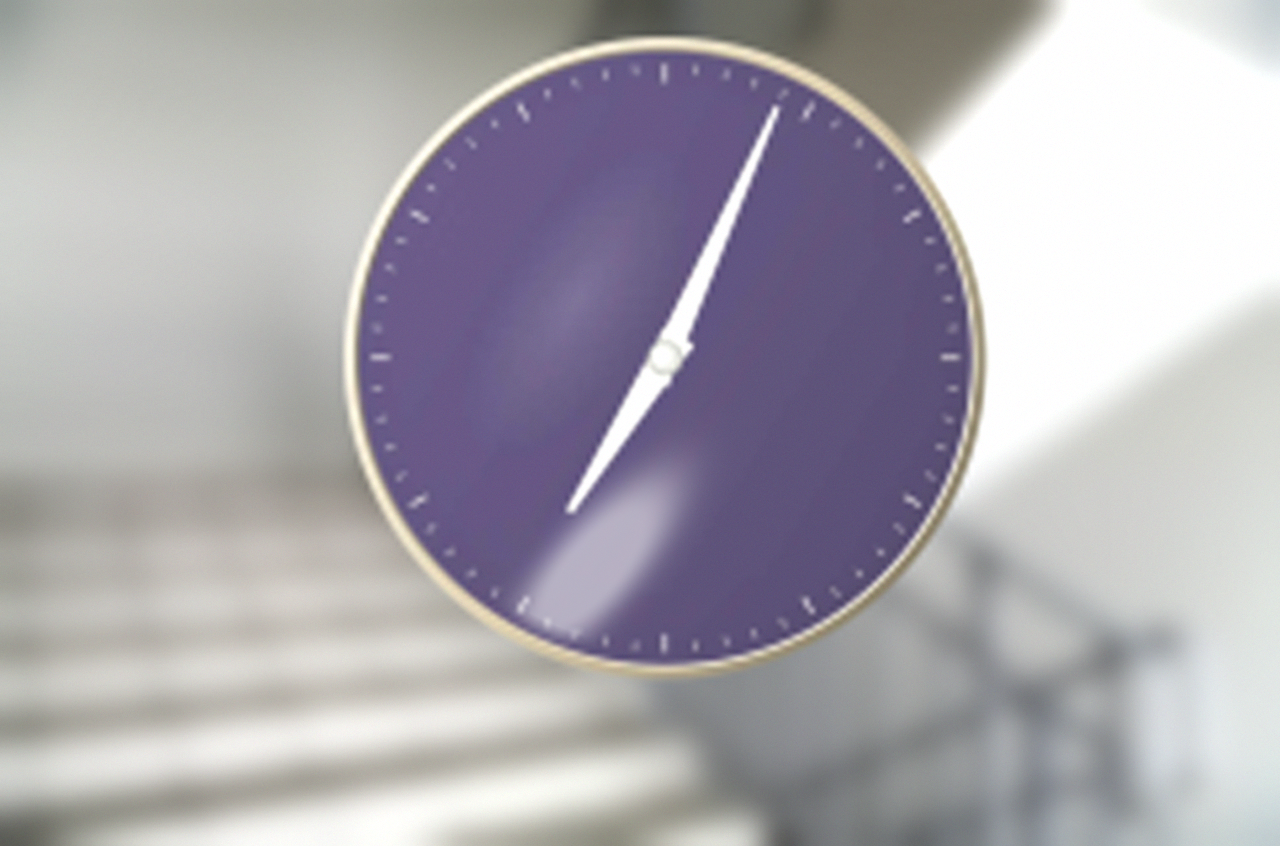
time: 7:04
